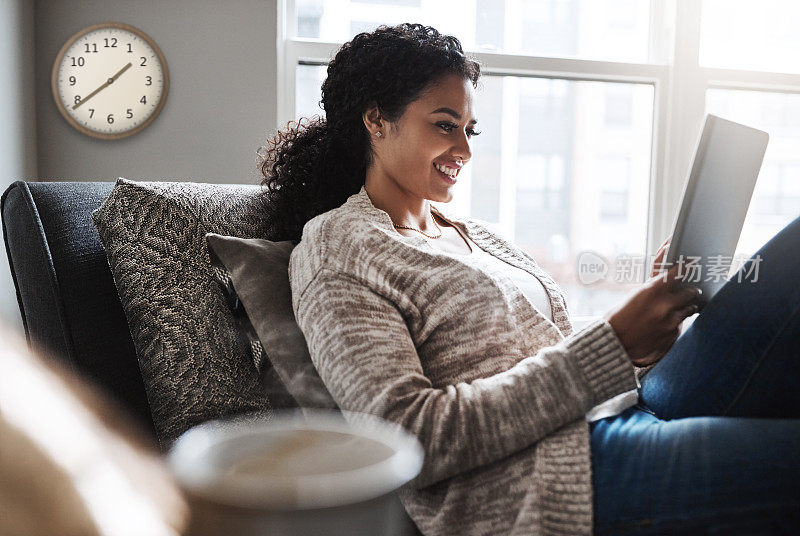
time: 1:39
